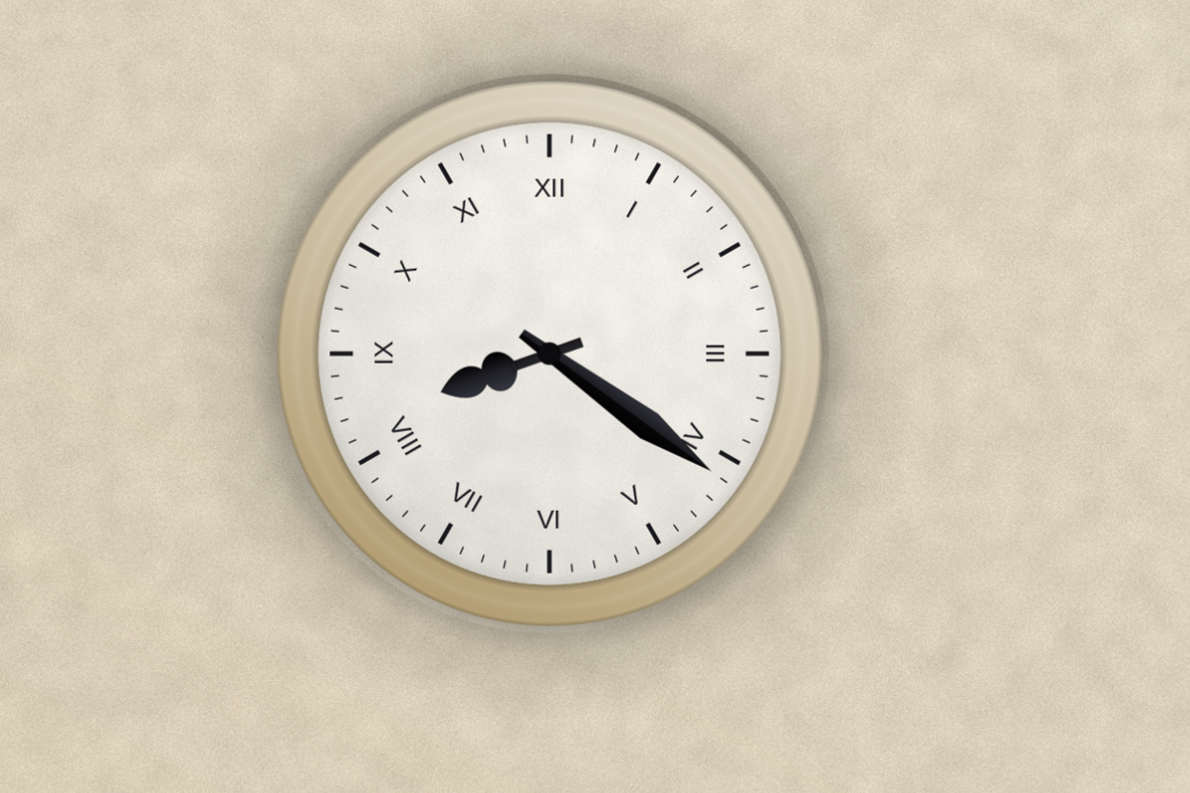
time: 8:21
